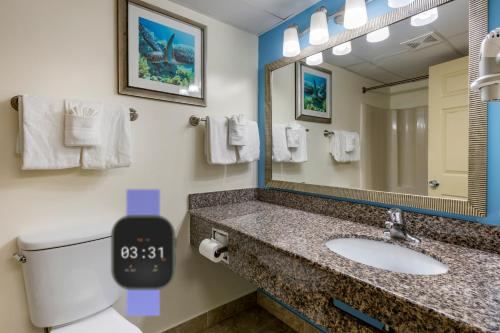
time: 3:31
